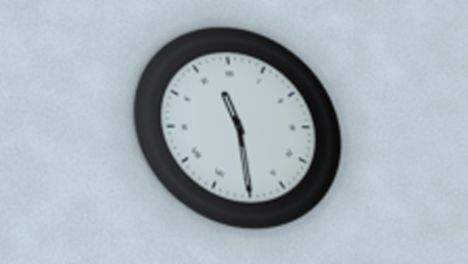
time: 11:30
